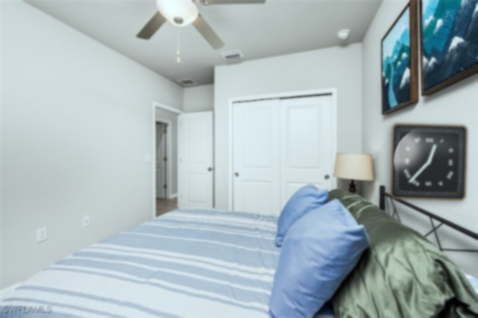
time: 12:37
